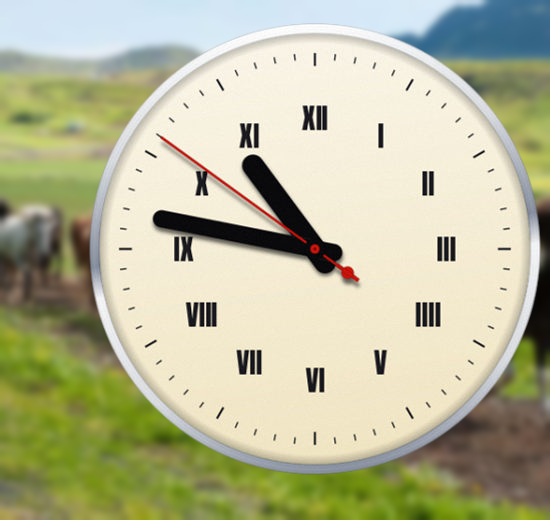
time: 10:46:51
